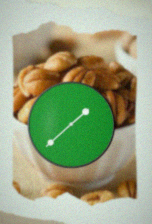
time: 1:38
